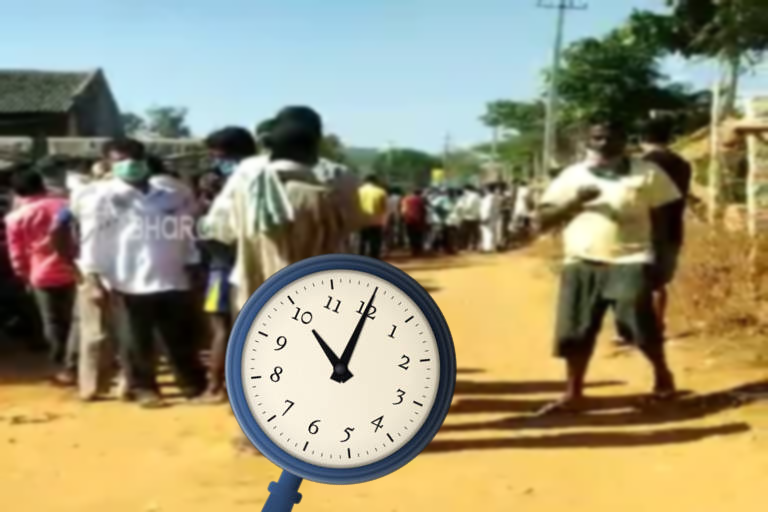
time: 10:00
